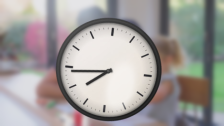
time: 7:44
